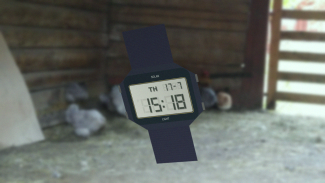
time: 15:18
